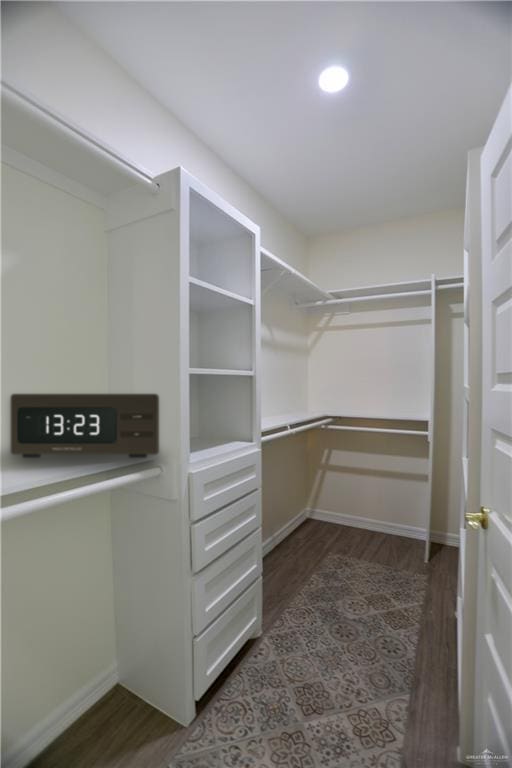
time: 13:23
